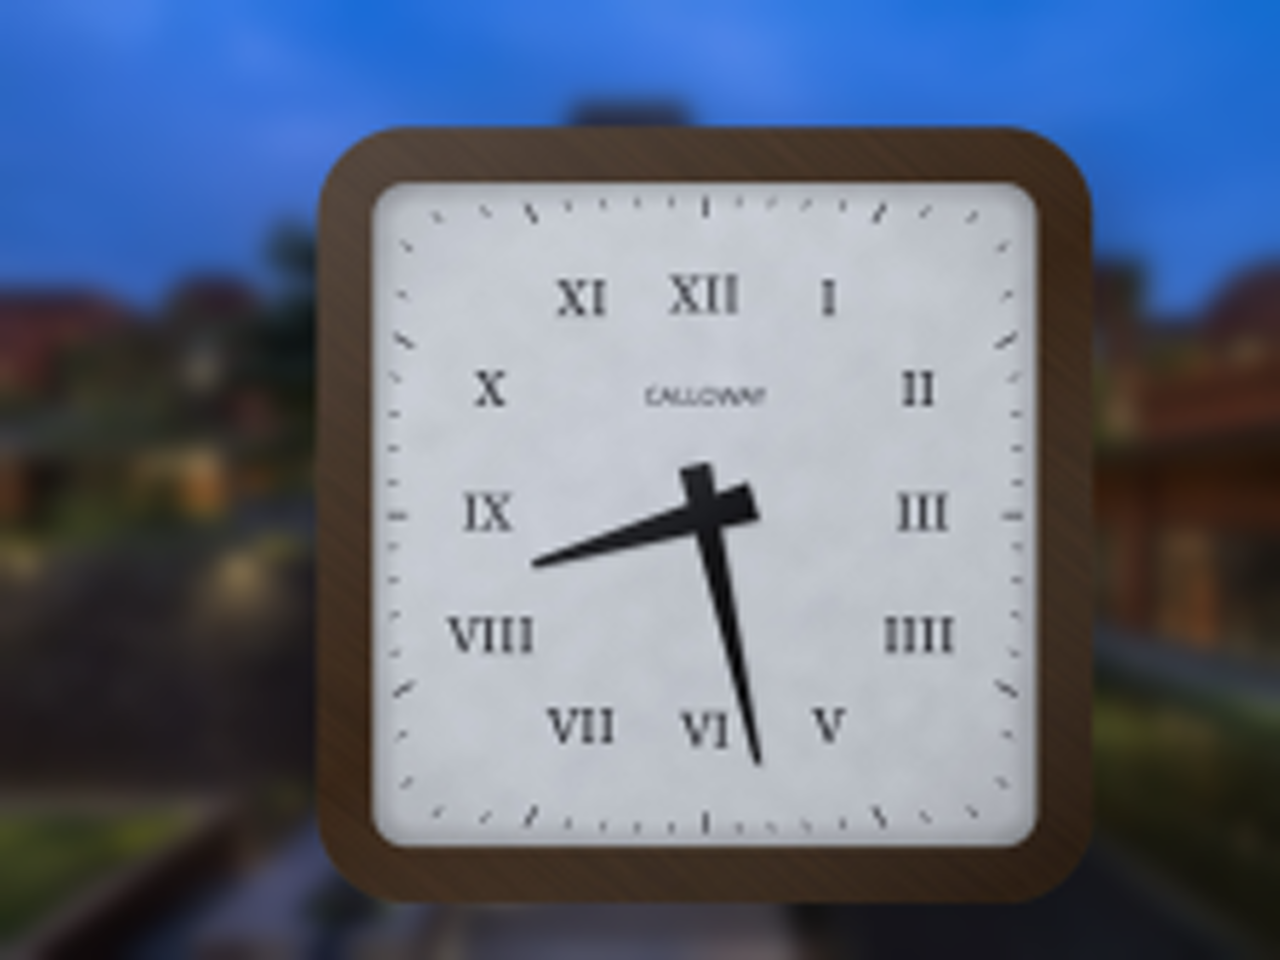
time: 8:28
